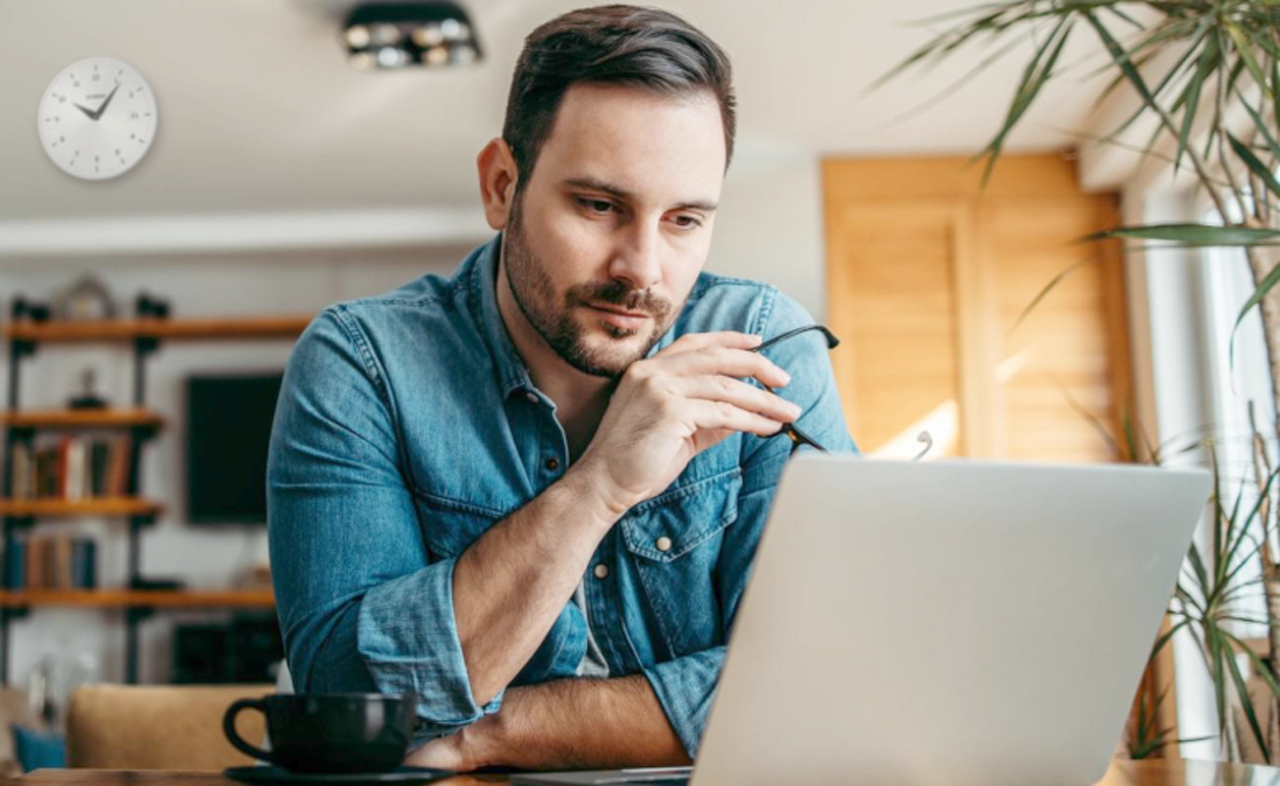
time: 10:06
